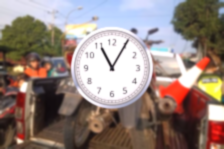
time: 11:05
